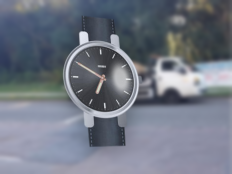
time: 6:50
